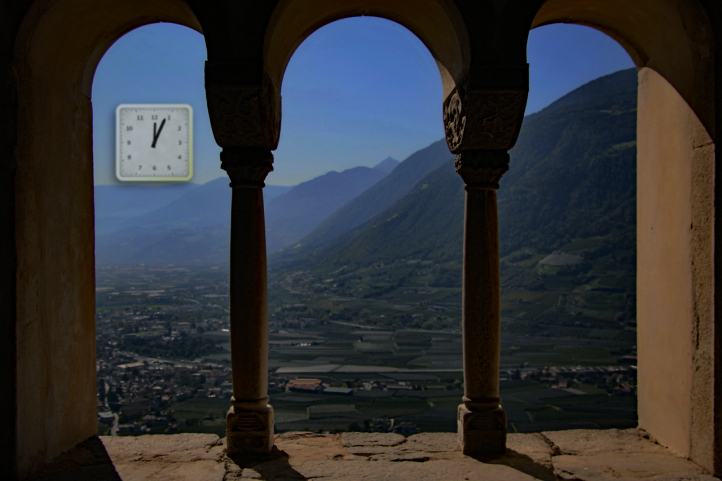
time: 12:04
